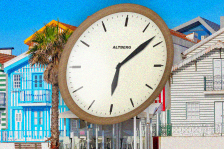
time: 6:08
